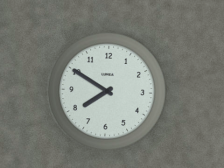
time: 7:50
